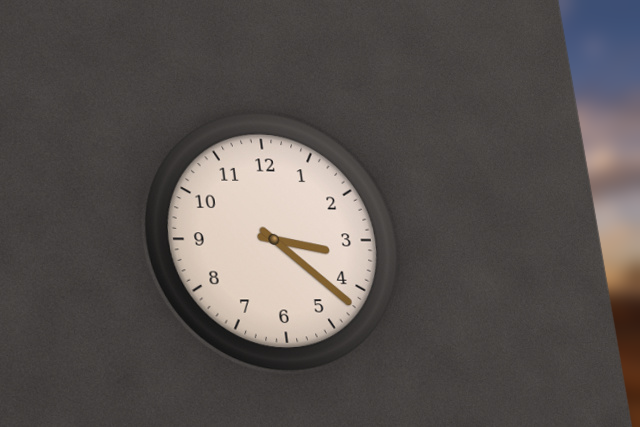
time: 3:22
